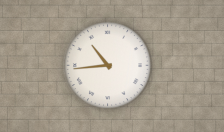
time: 10:44
